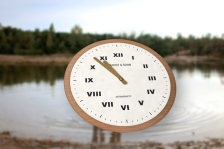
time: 10:53
